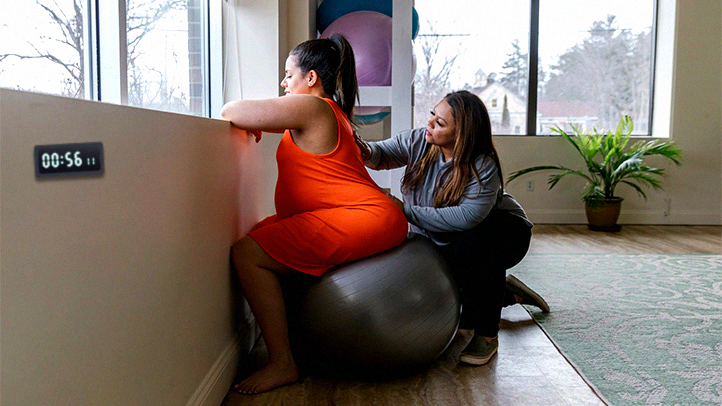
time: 0:56
